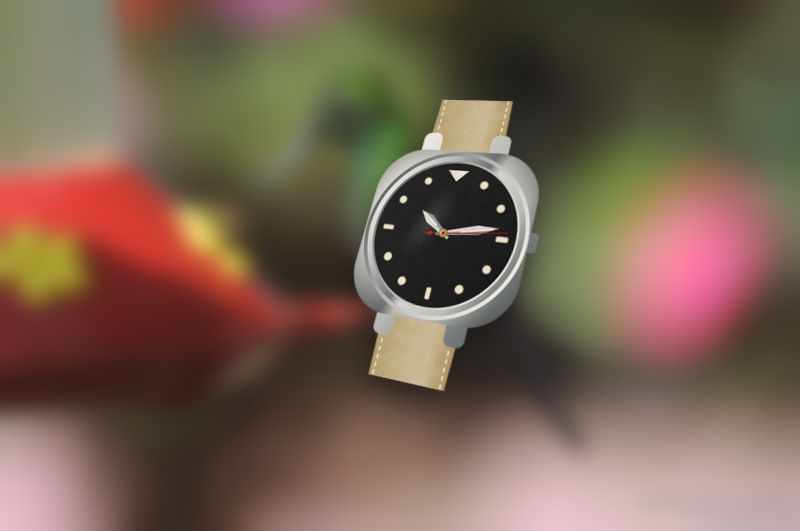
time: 10:13:14
